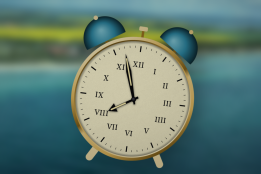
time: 7:57
